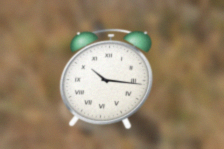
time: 10:16
